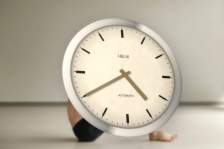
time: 4:40
